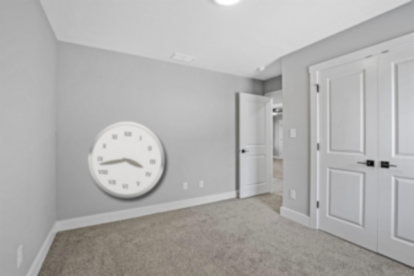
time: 3:43
